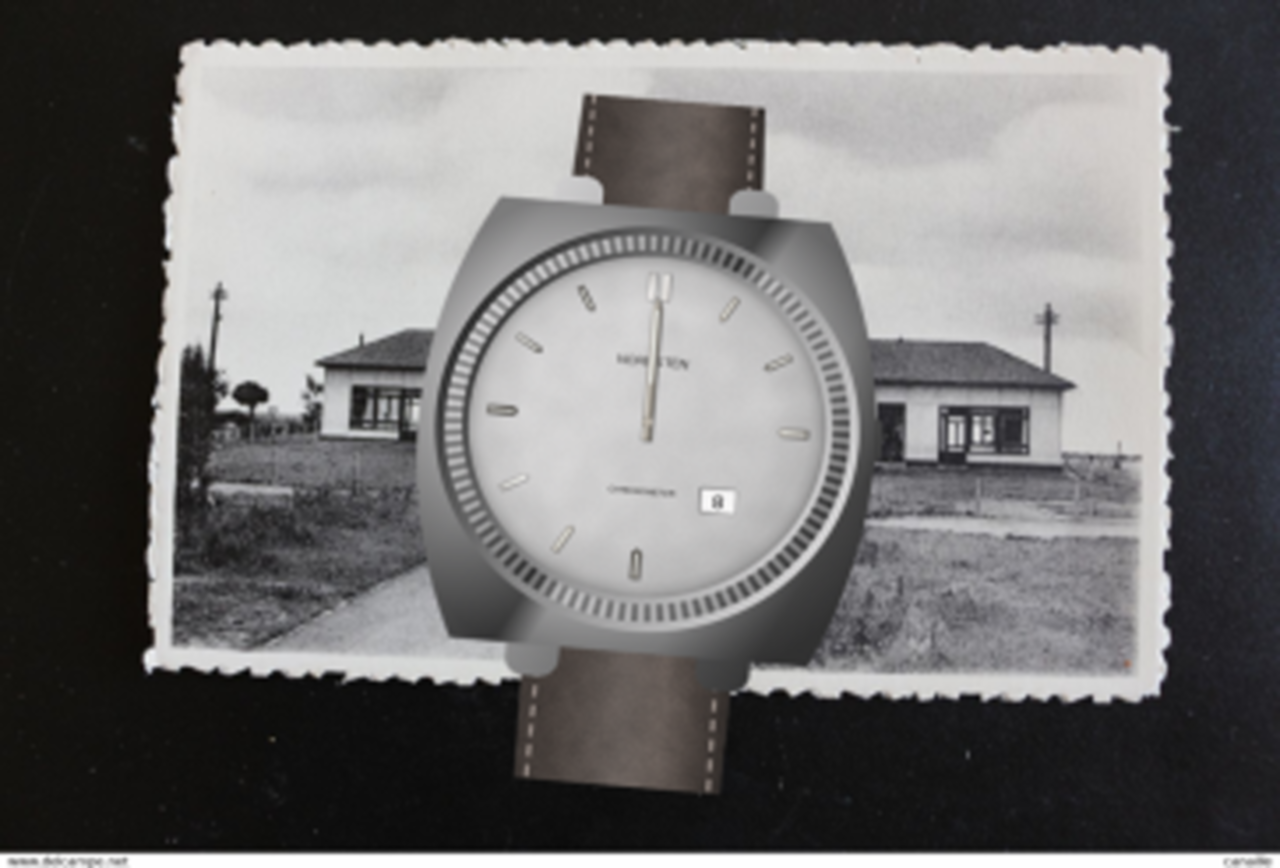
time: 12:00
